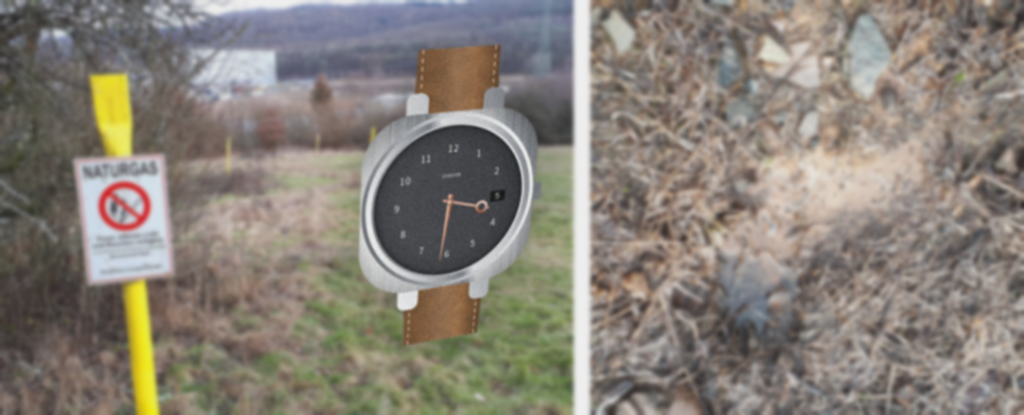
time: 3:31
